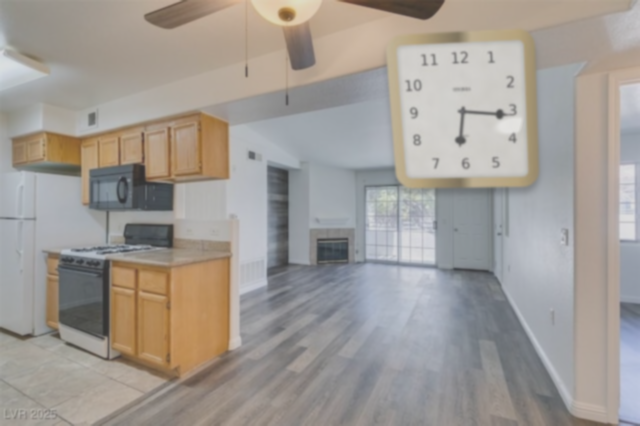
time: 6:16
